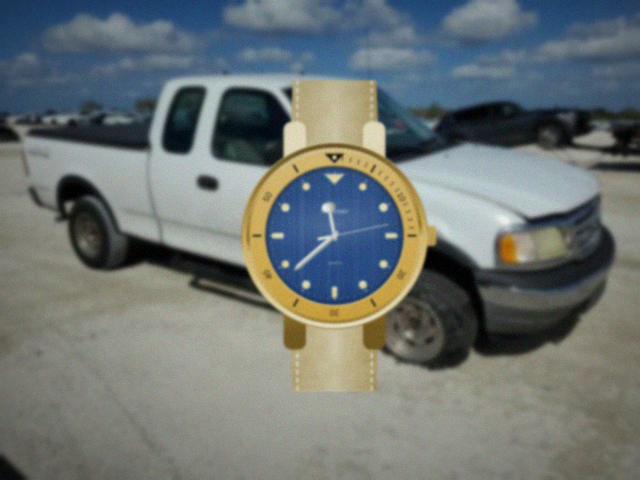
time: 11:38:13
